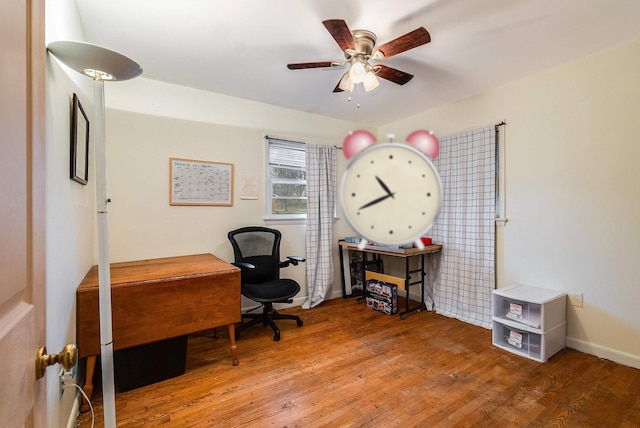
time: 10:41
